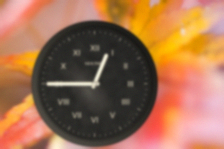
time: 12:45
